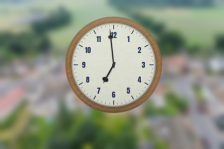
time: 6:59
